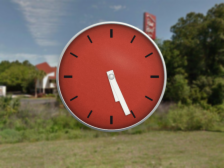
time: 5:26
